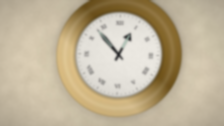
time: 12:53
